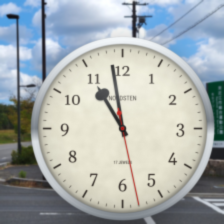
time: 10:58:28
